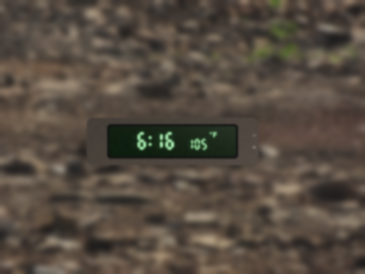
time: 6:16
